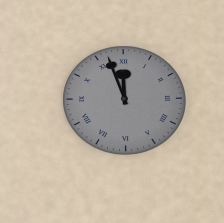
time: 11:57
